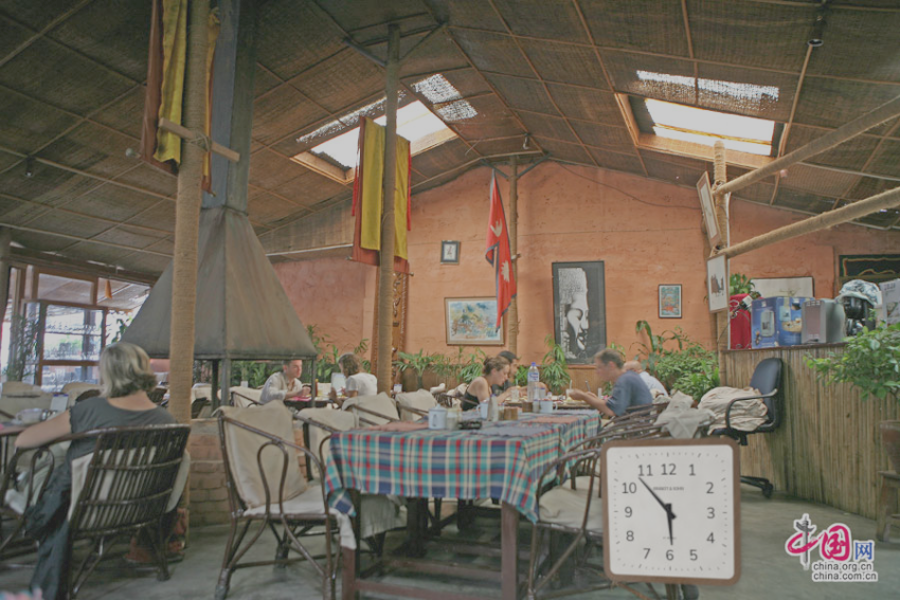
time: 5:53
